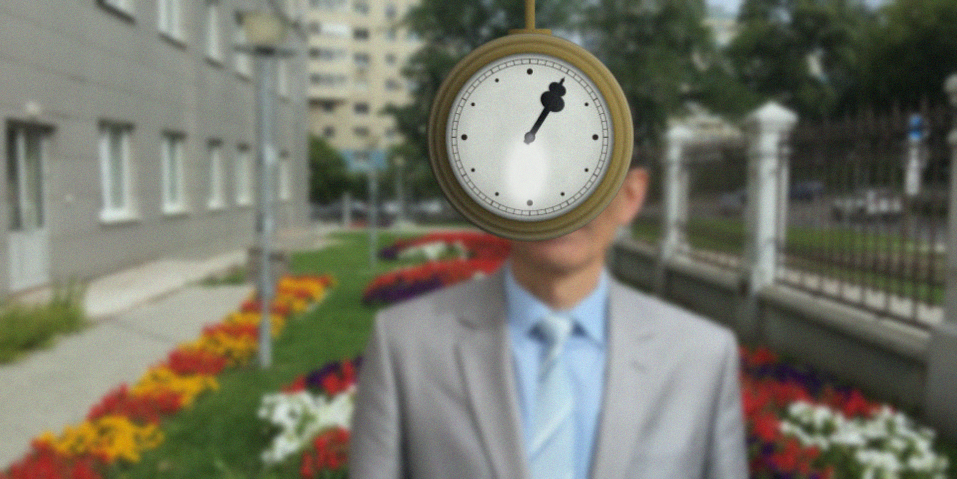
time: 1:05
